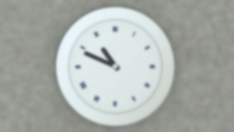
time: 10:49
